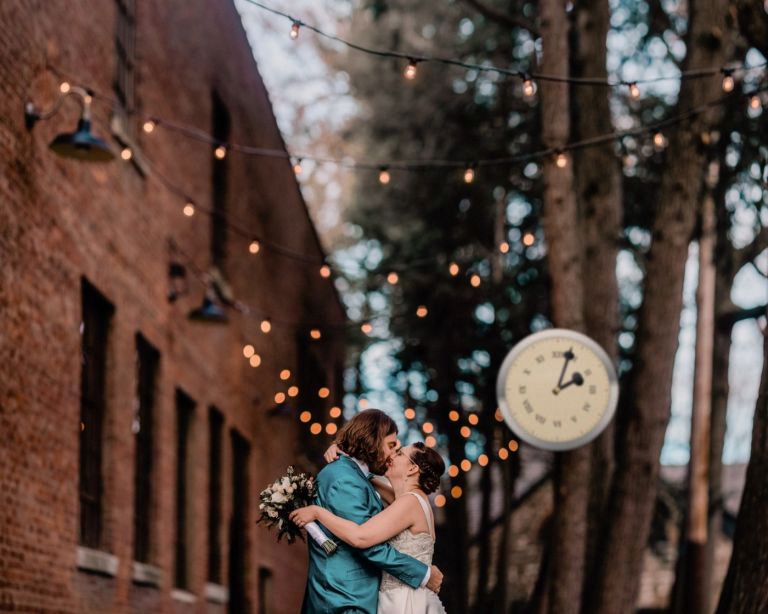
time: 2:03
